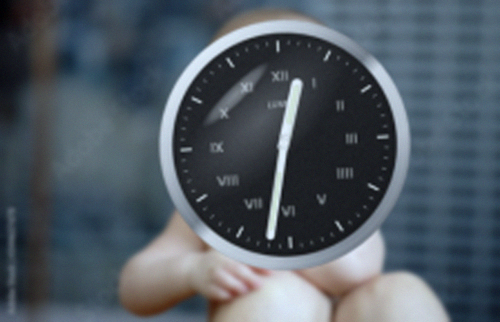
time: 12:32
